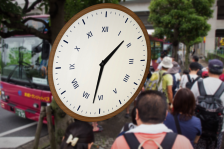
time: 1:32
